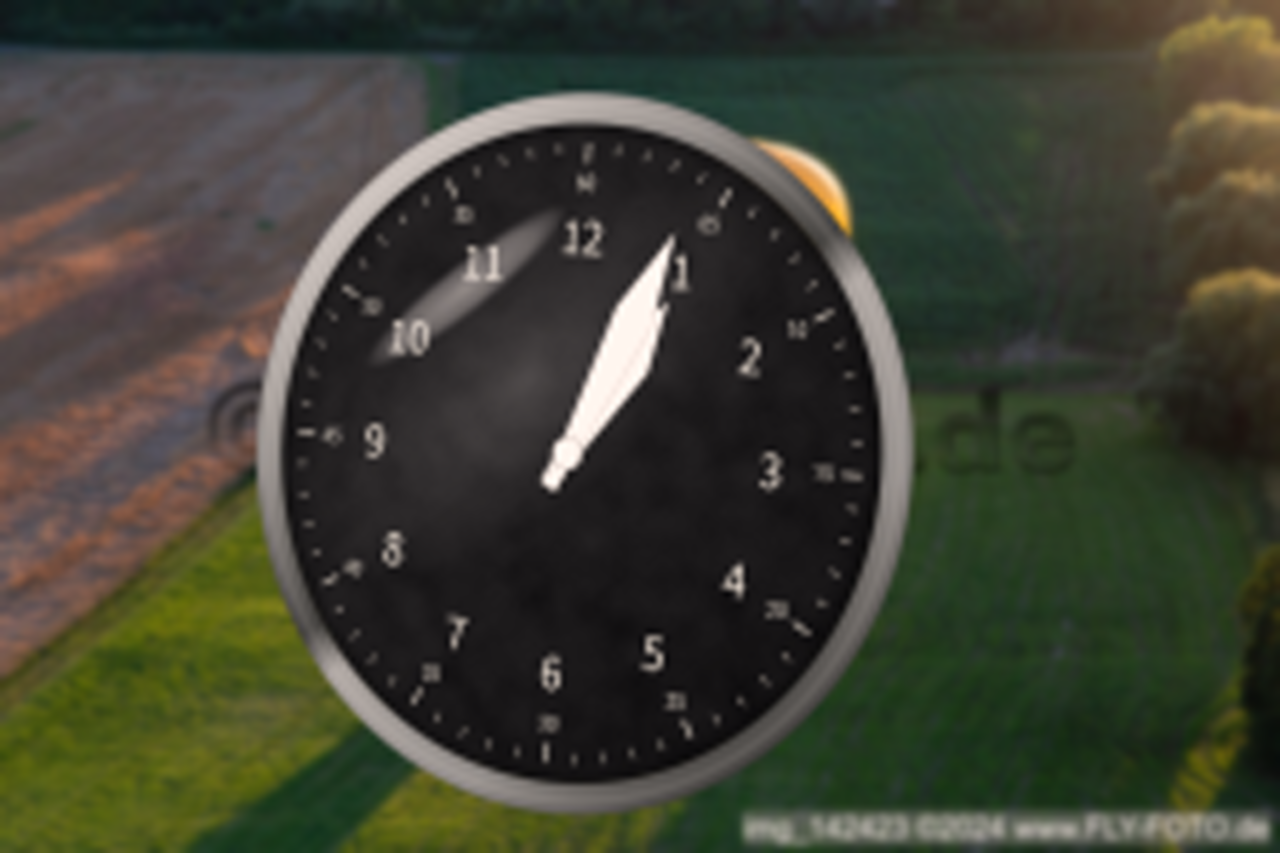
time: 1:04
